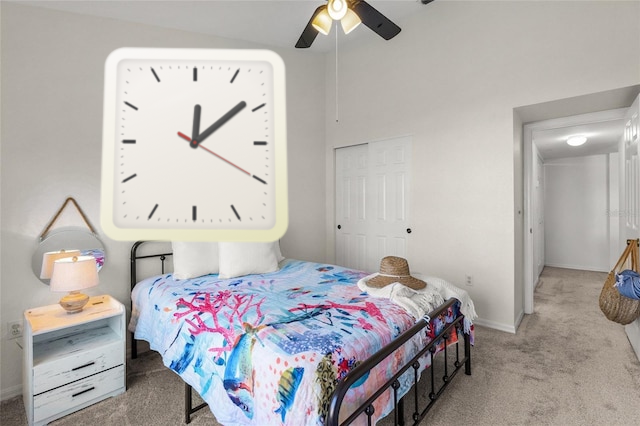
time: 12:08:20
